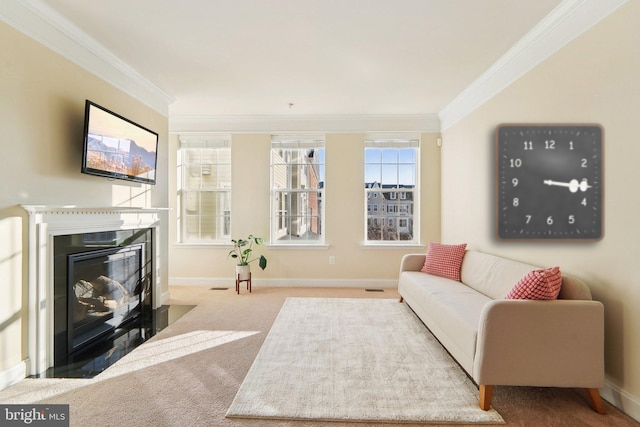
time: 3:16
